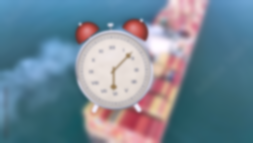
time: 6:08
